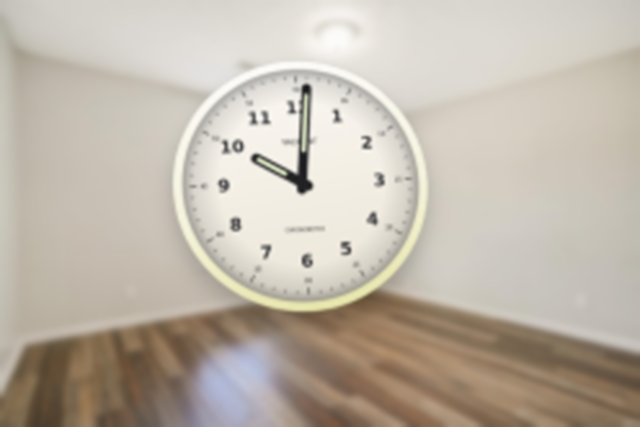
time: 10:01
